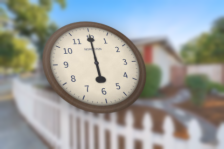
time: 6:00
